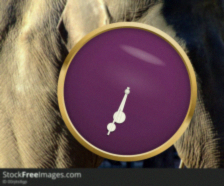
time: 6:34
